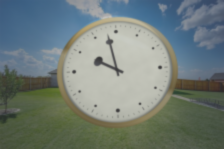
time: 9:58
